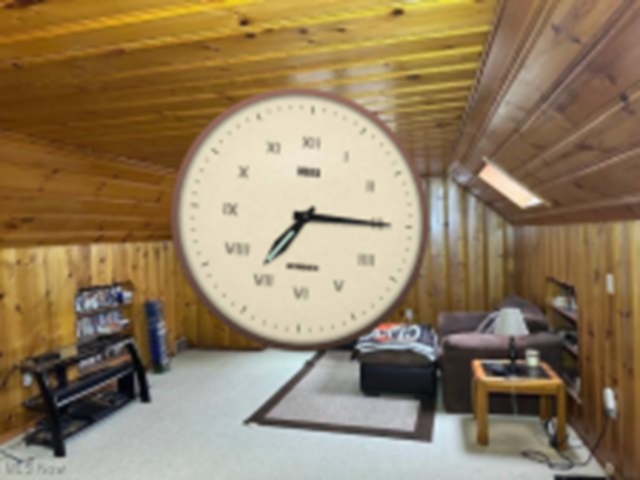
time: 7:15
